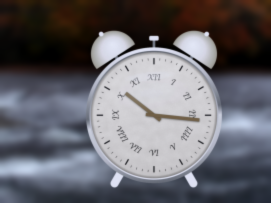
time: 10:16
